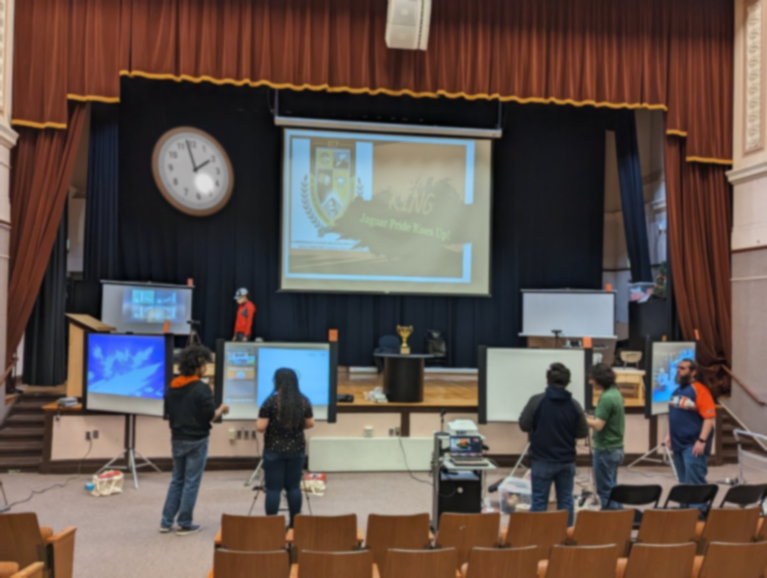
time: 1:58
